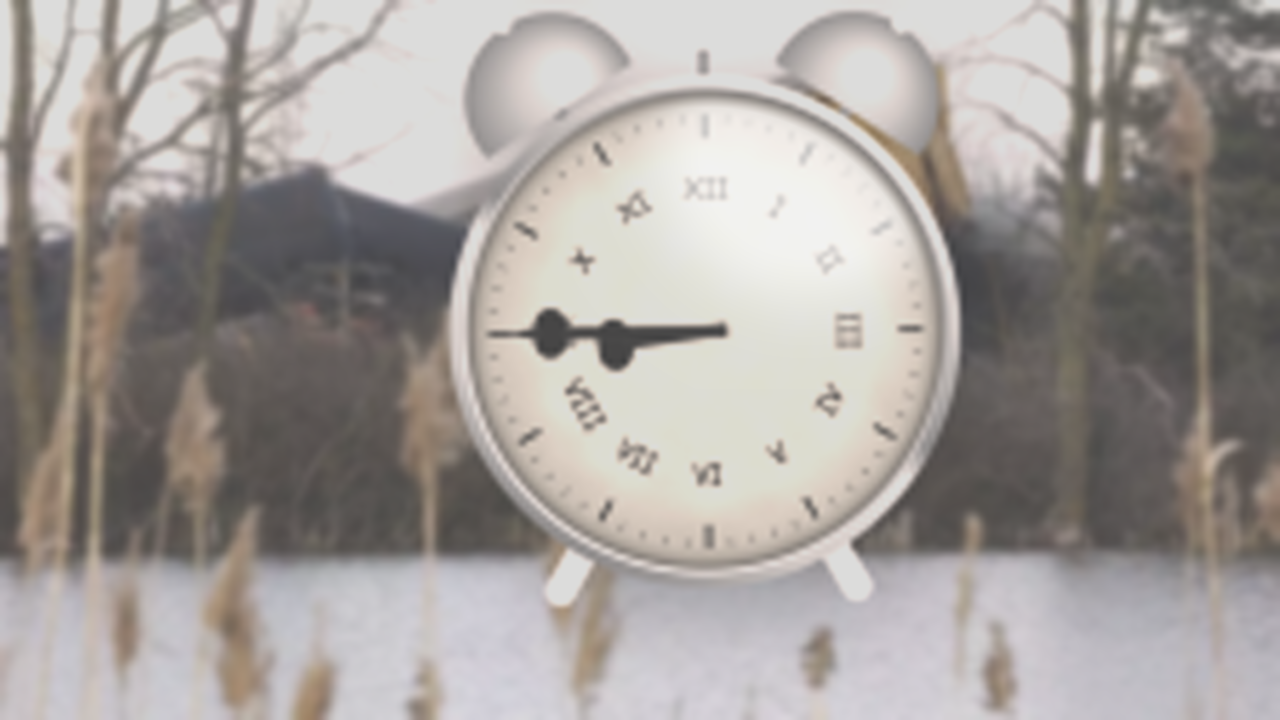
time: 8:45
